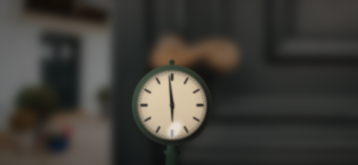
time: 5:59
